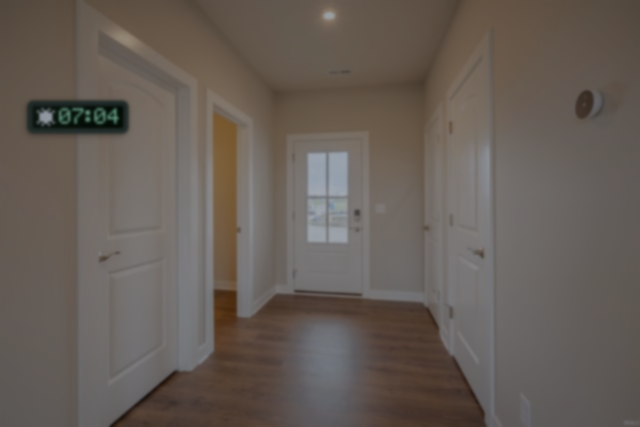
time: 7:04
